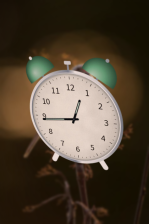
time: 12:44
